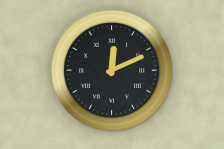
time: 12:11
